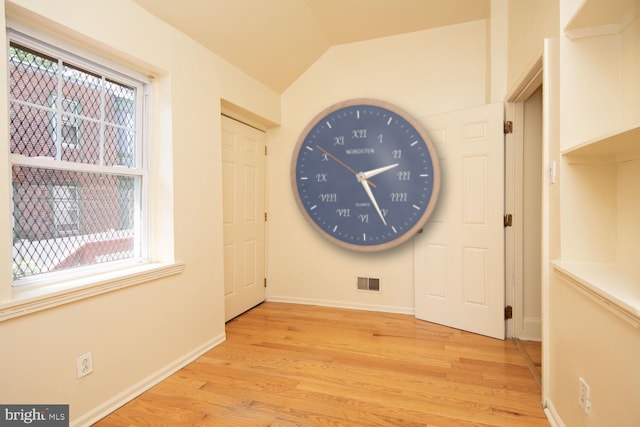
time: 2:25:51
